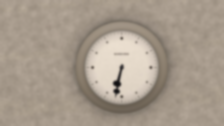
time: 6:32
